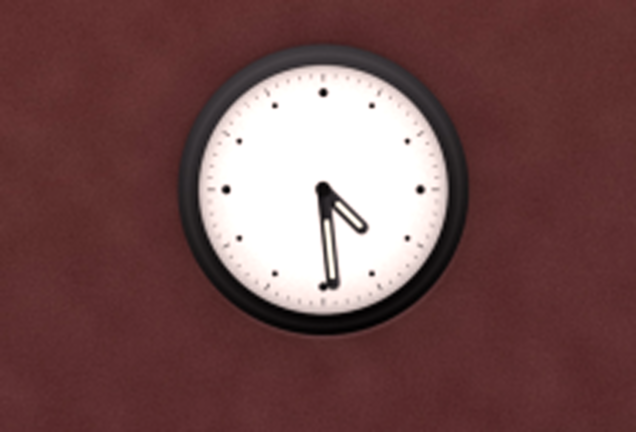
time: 4:29
